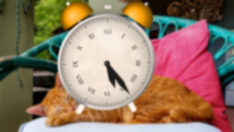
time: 5:24
